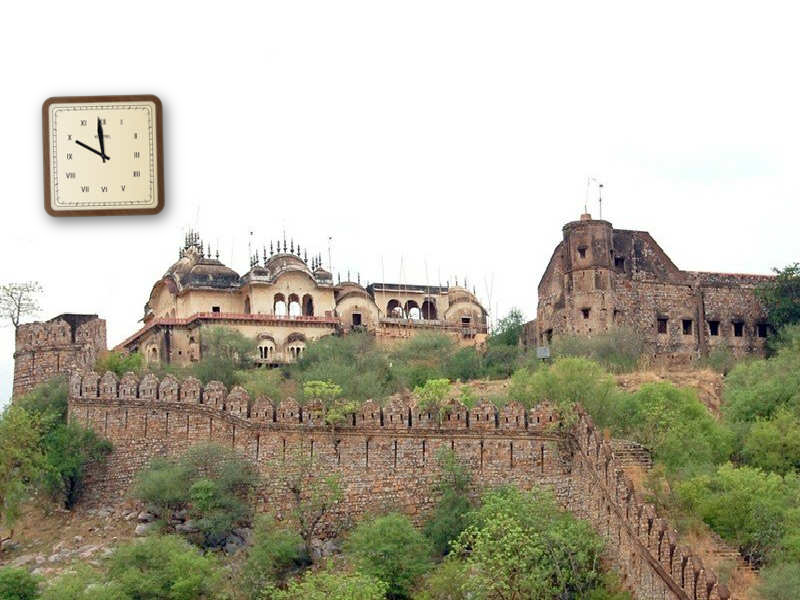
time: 9:59
